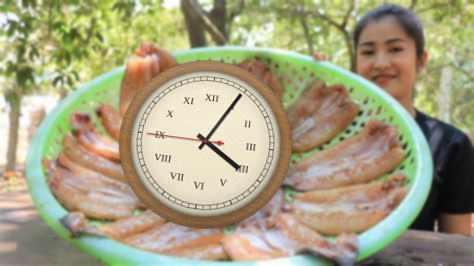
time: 4:04:45
